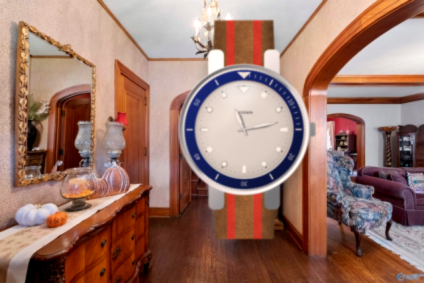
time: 11:13
